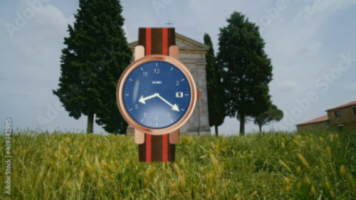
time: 8:21
